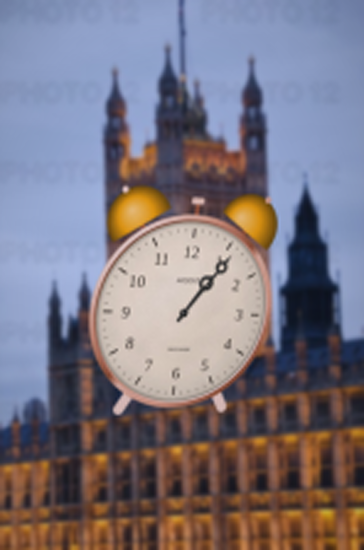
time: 1:06
